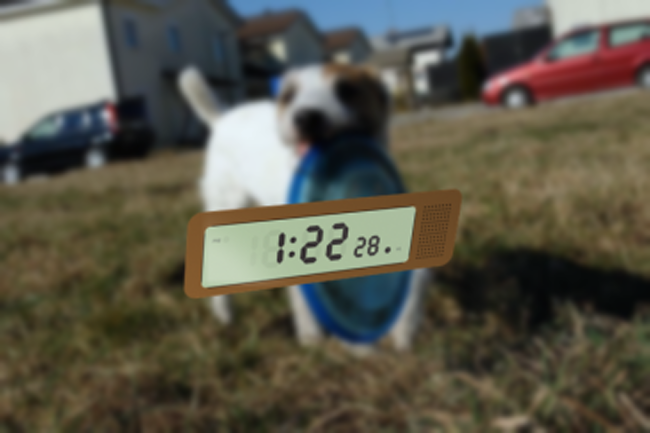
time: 1:22:28
